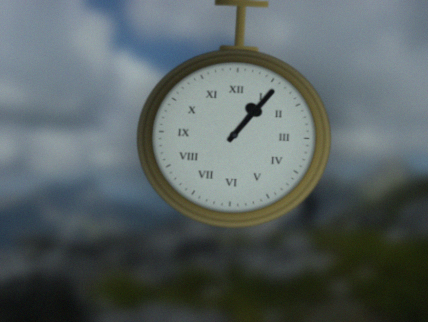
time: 1:06
